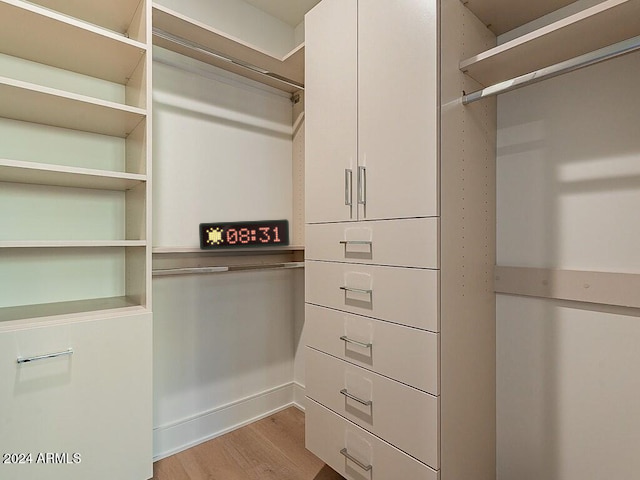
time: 8:31
